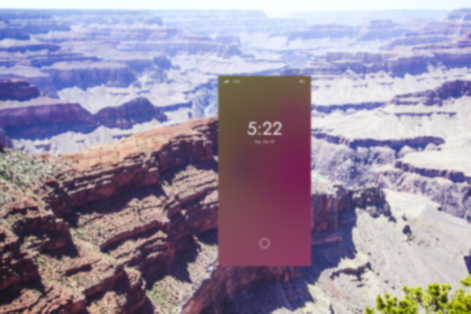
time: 5:22
